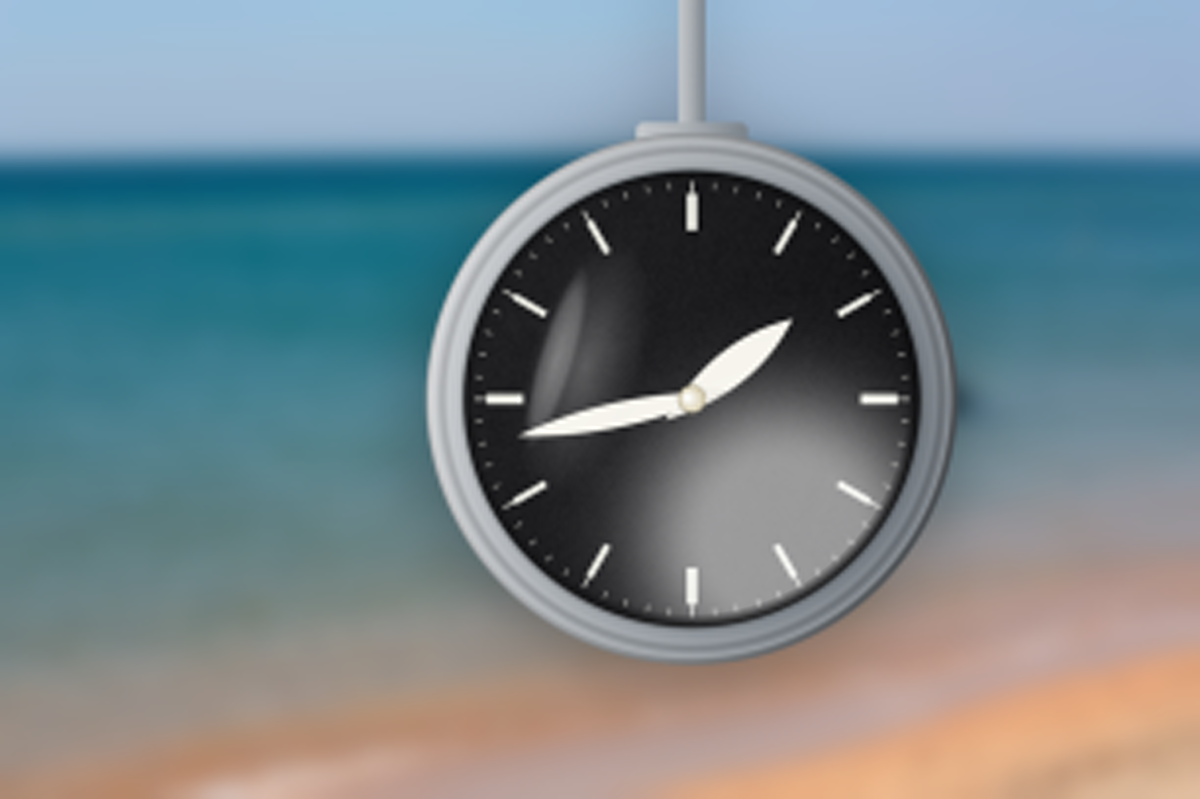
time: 1:43
